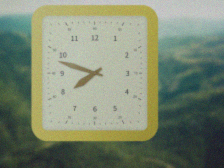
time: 7:48
